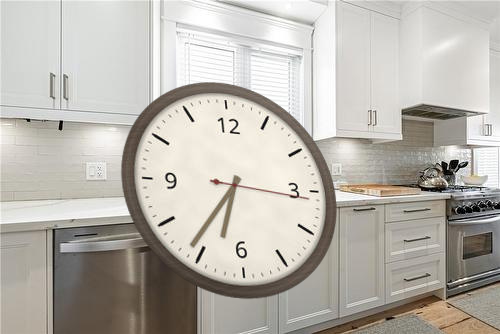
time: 6:36:16
